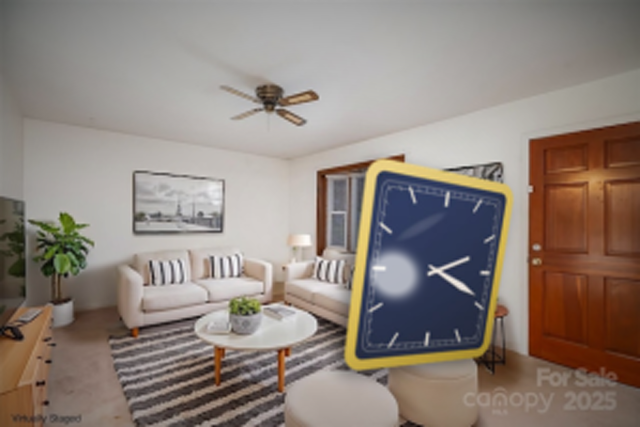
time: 2:19
